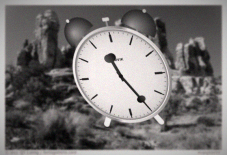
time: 11:25
